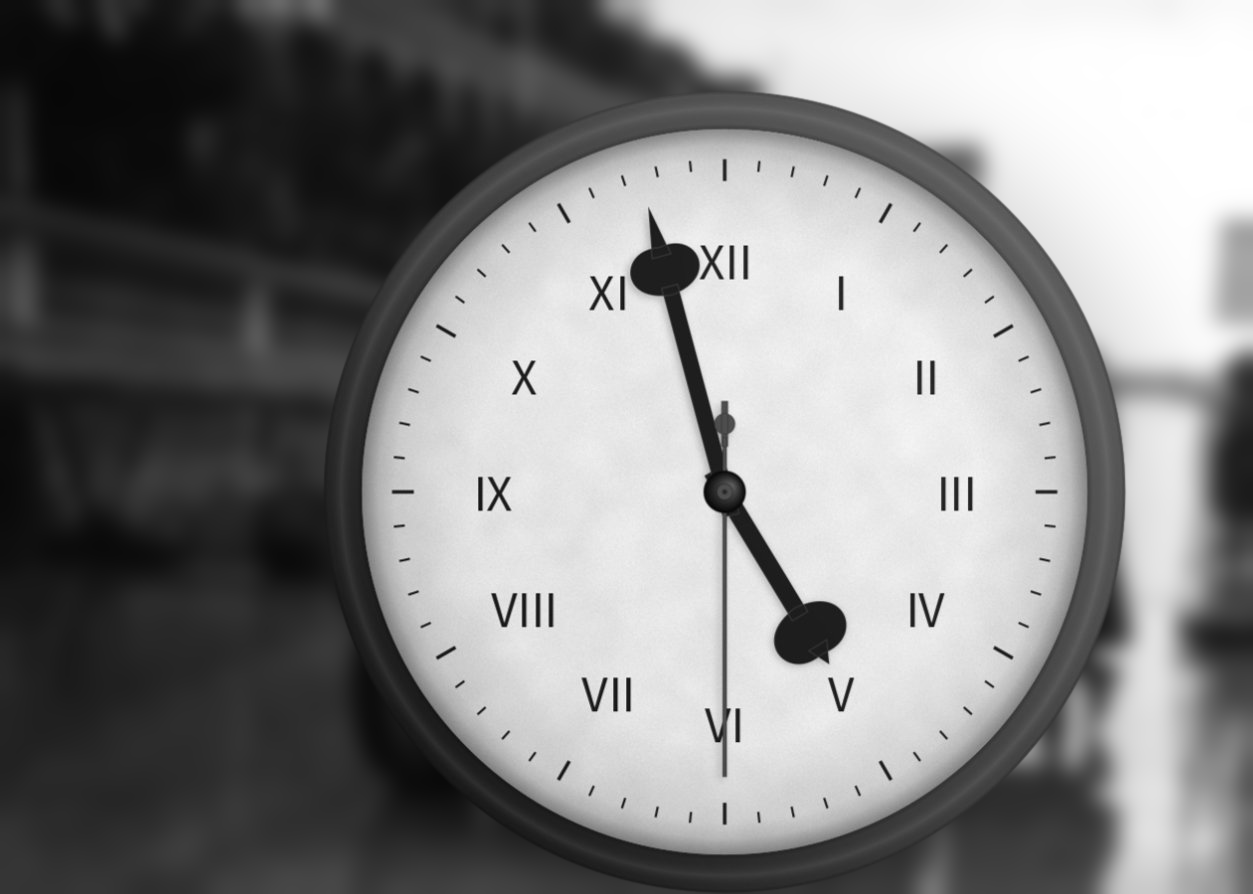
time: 4:57:30
